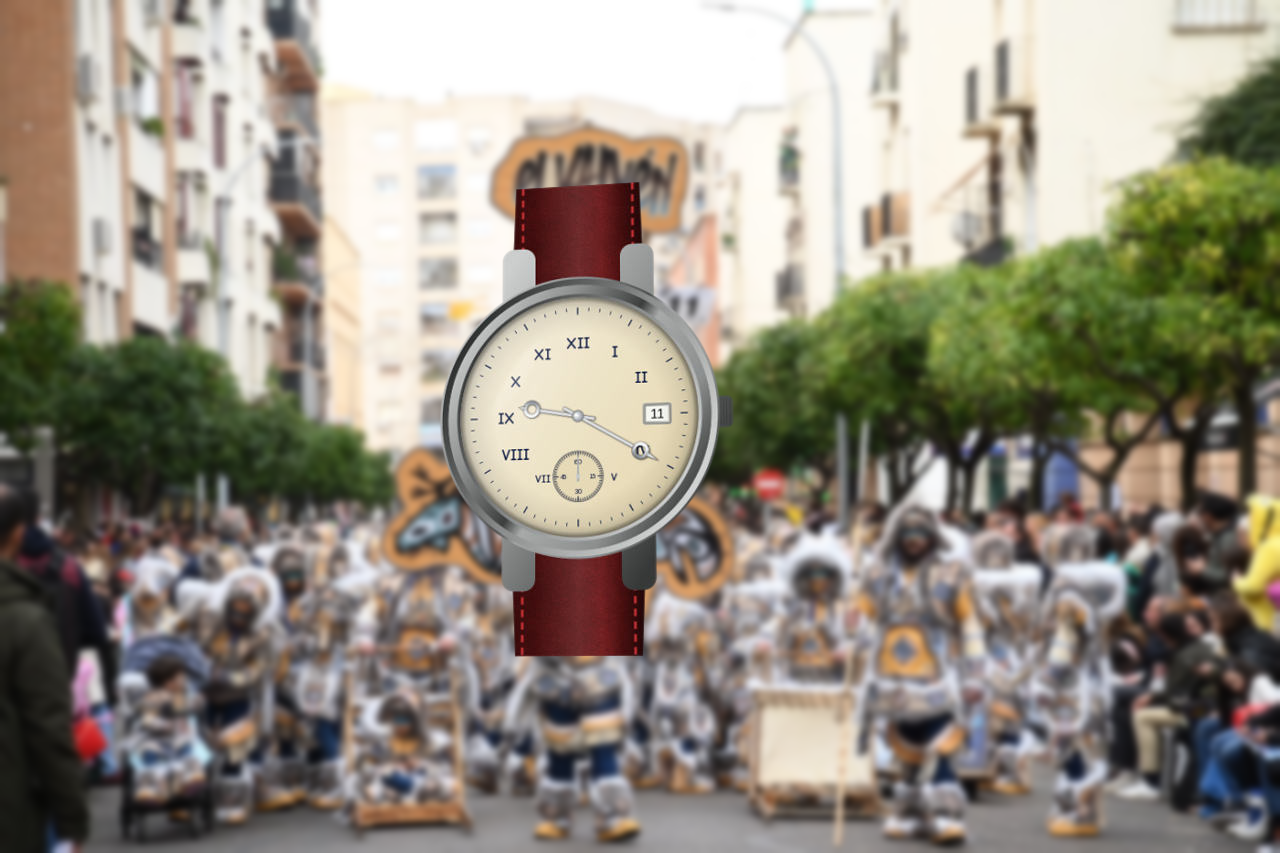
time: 9:20
